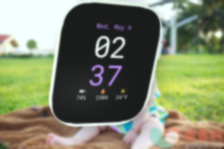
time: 2:37
